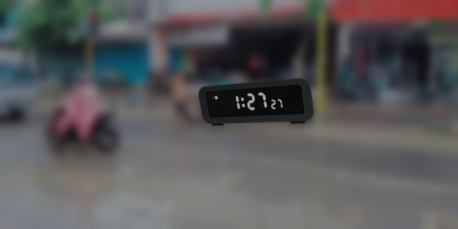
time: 1:27:27
